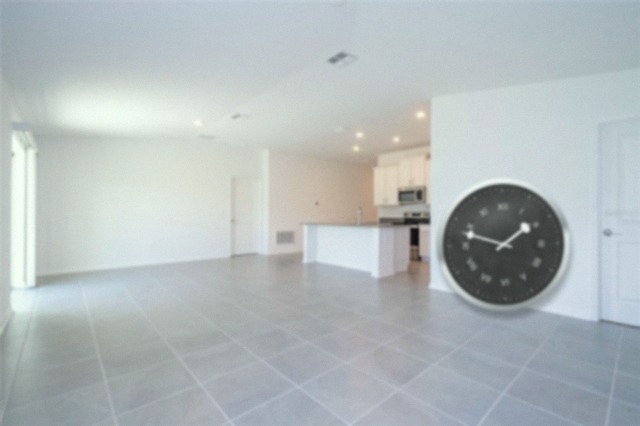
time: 1:48
